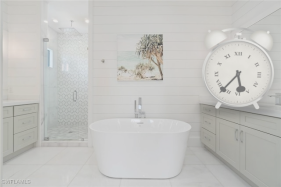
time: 5:37
